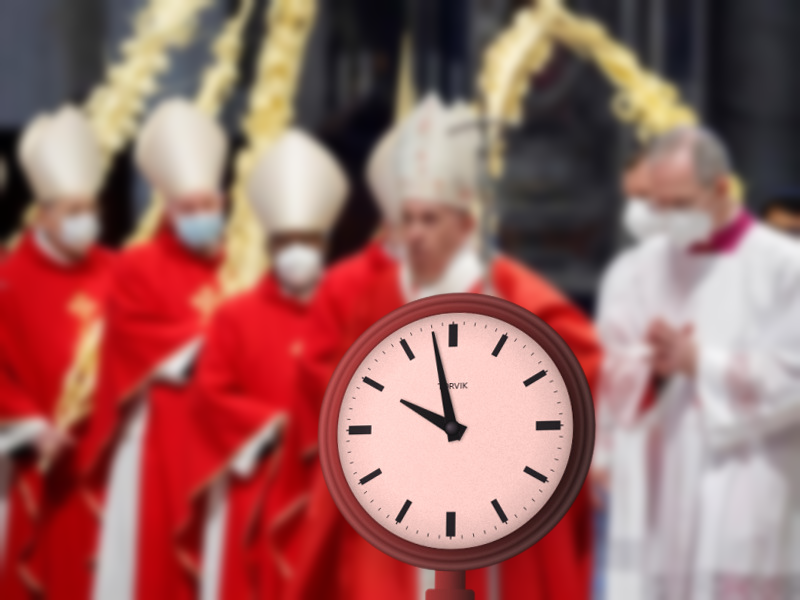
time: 9:58
